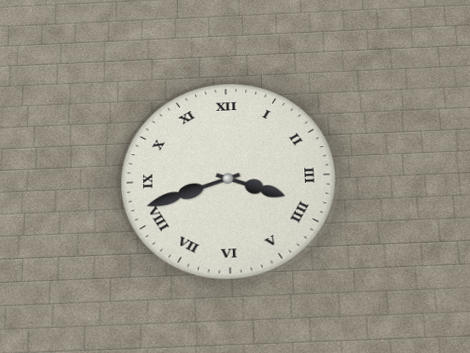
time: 3:42
